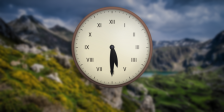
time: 5:30
